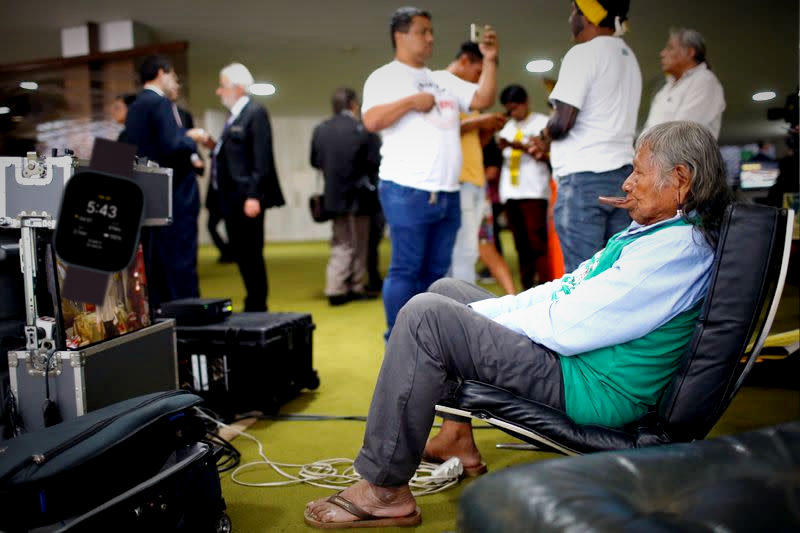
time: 5:43
